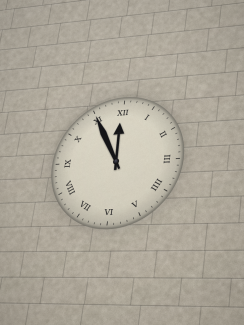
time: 11:55
